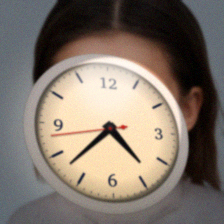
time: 4:37:43
